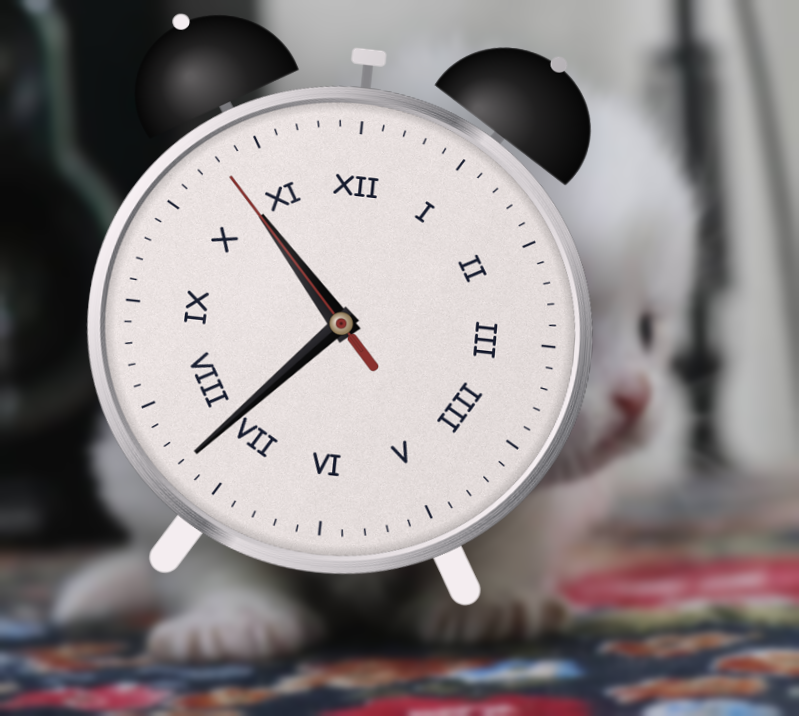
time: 10:36:53
